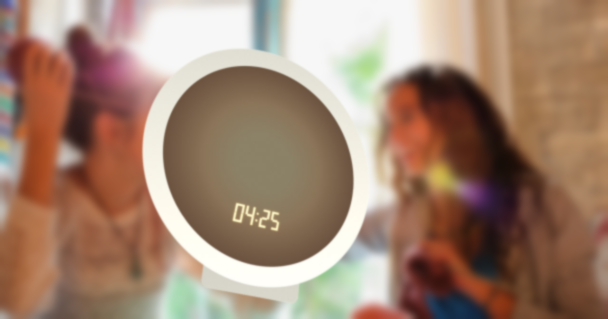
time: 4:25
